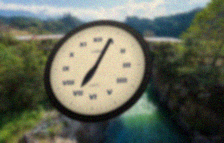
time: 7:04
